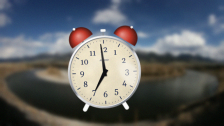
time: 6:59
